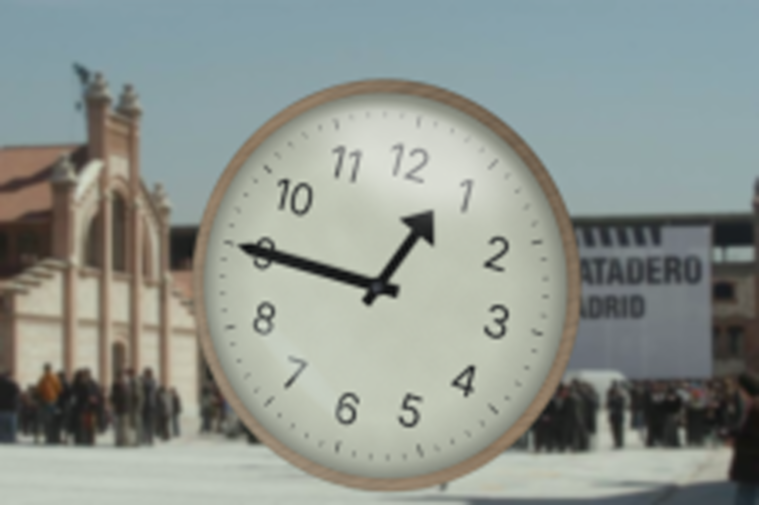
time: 12:45
